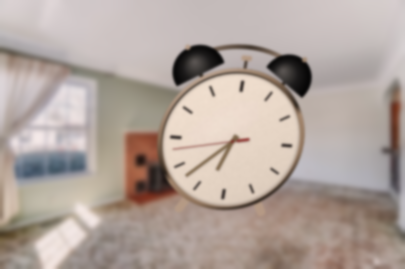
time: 6:37:43
